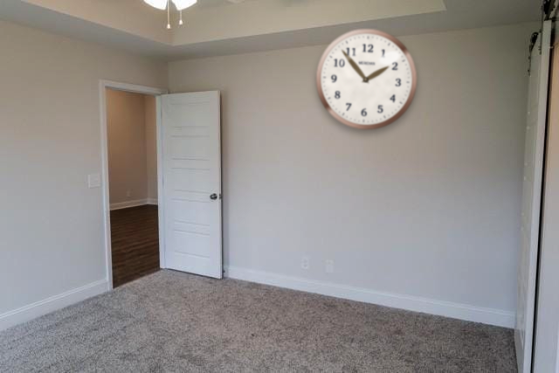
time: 1:53
